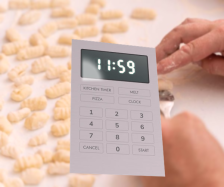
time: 11:59
